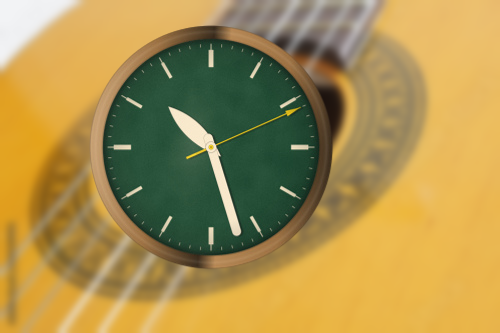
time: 10:27:11
